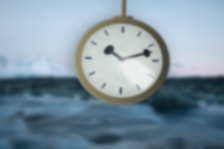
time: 10:12
